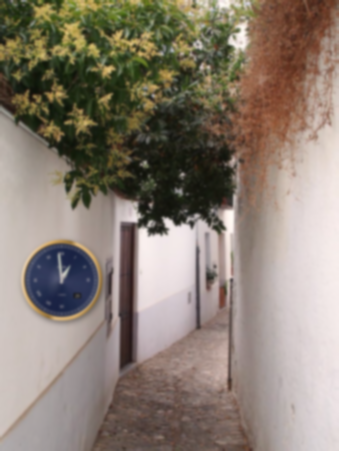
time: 12:59
